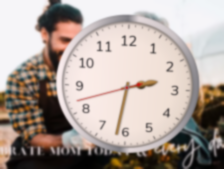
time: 2:31:42
